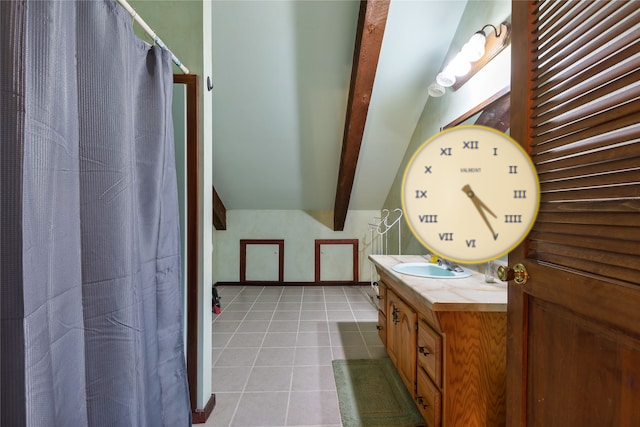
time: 4:25
